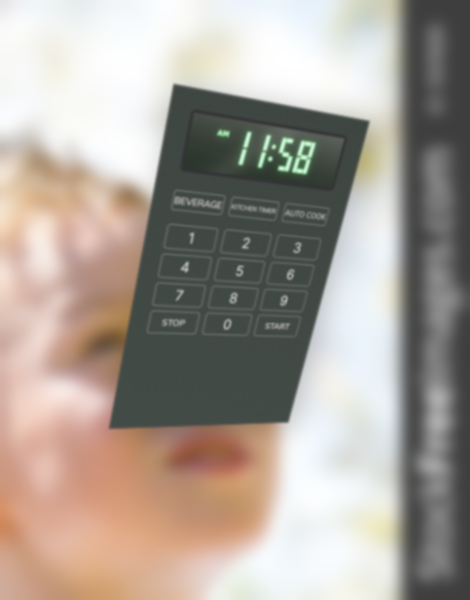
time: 11:58
